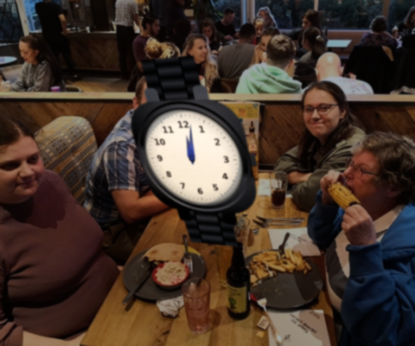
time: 12:02
